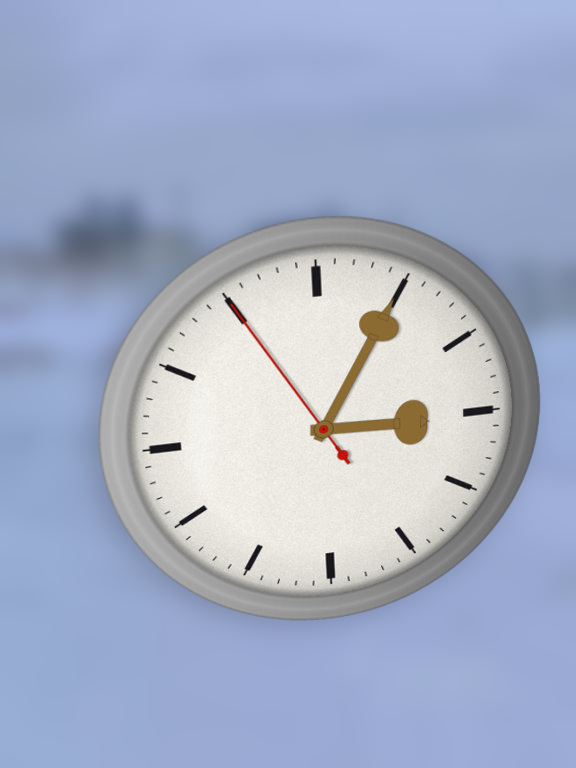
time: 3:04:55
